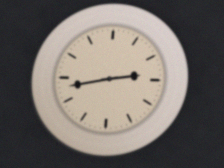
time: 2:43
